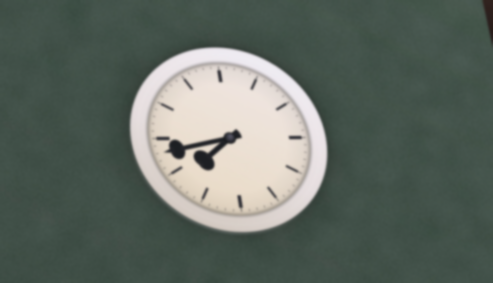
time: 7:43
